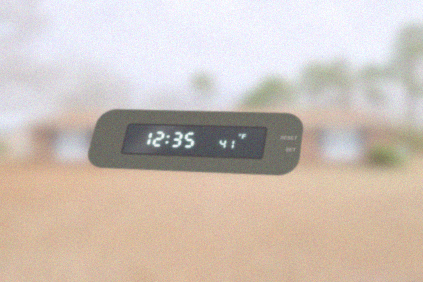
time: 12:35
